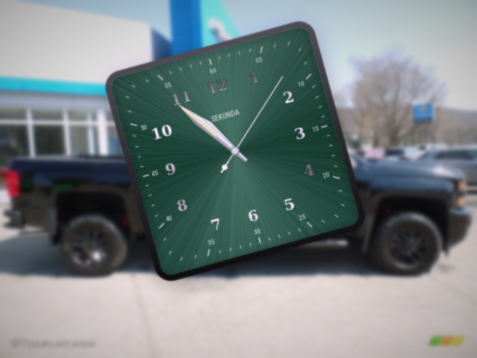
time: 10:54:08
